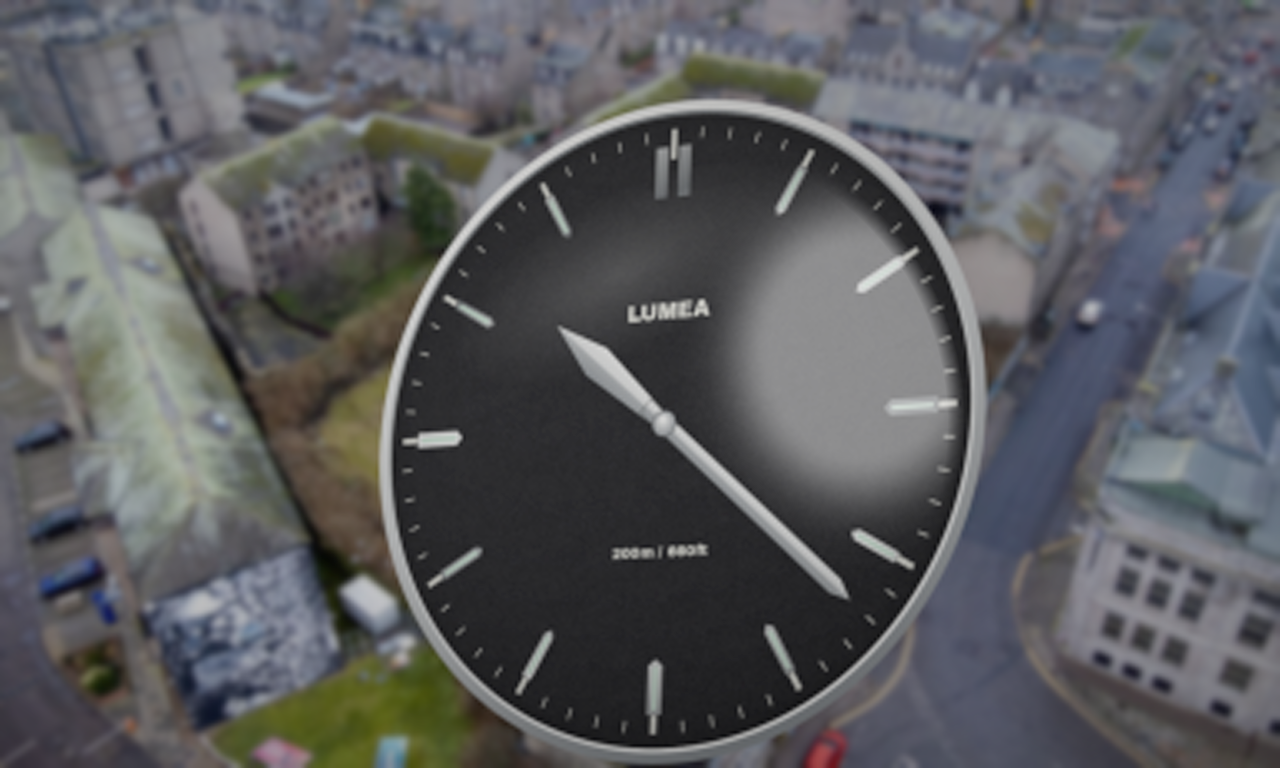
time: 10:22
